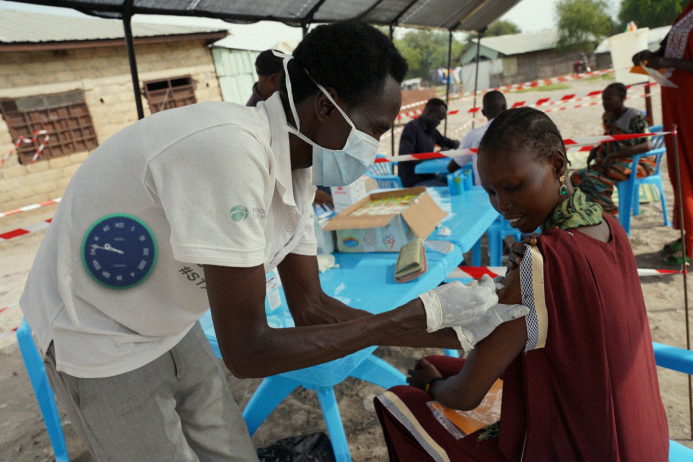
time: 9:47
